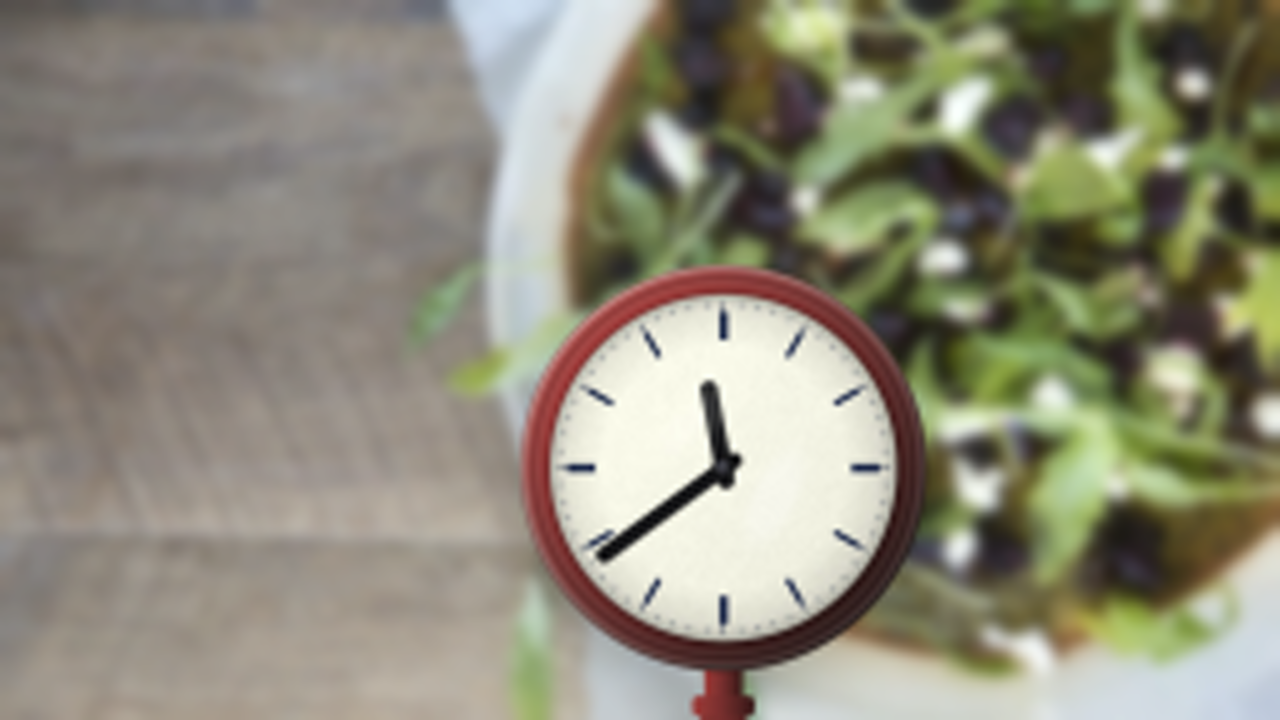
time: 11:39
